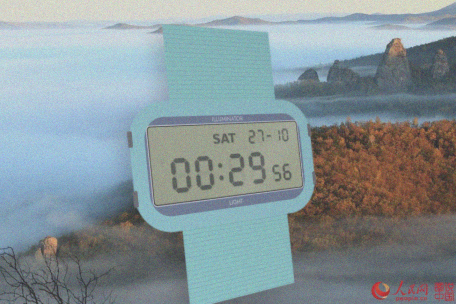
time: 0:29:56
